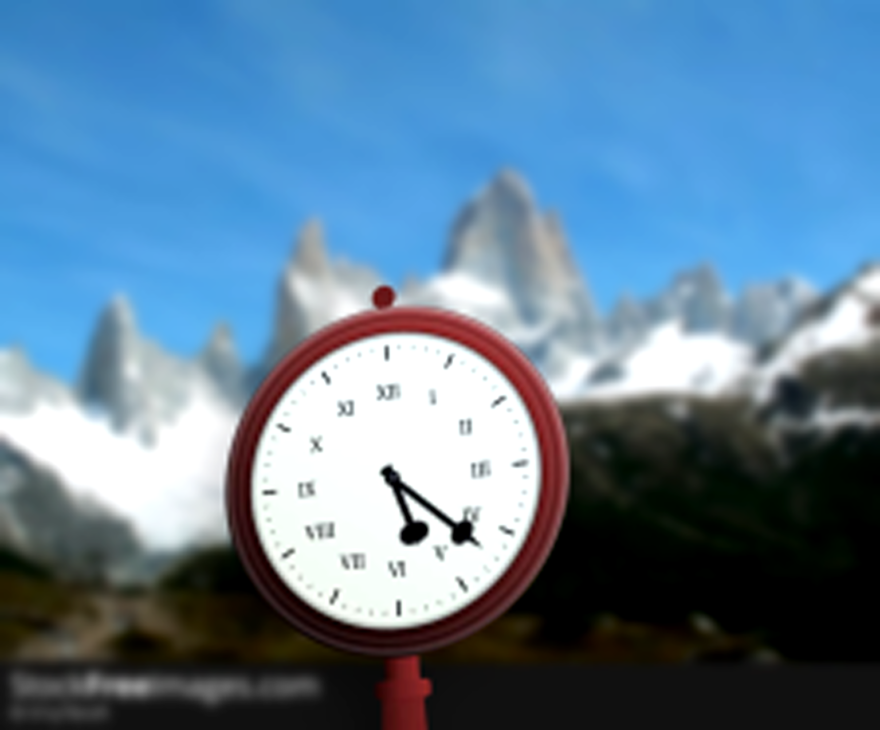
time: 5:22
